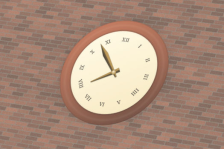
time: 7:53
